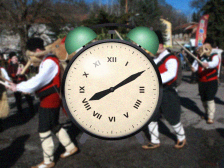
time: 8:10
